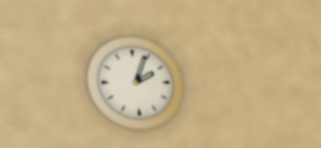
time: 2:04
